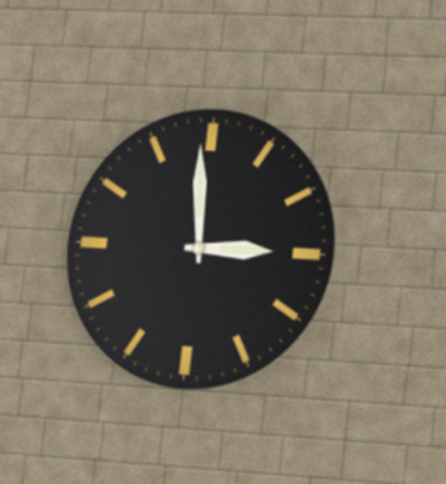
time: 2:59
